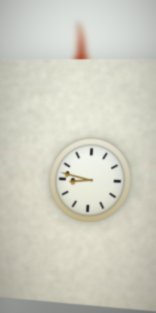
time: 8:47
